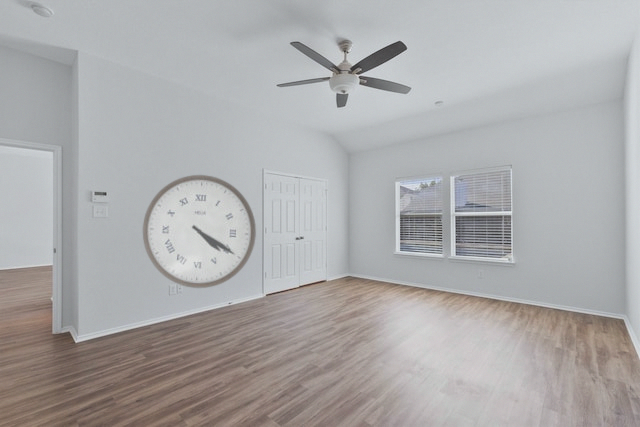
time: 4:20
